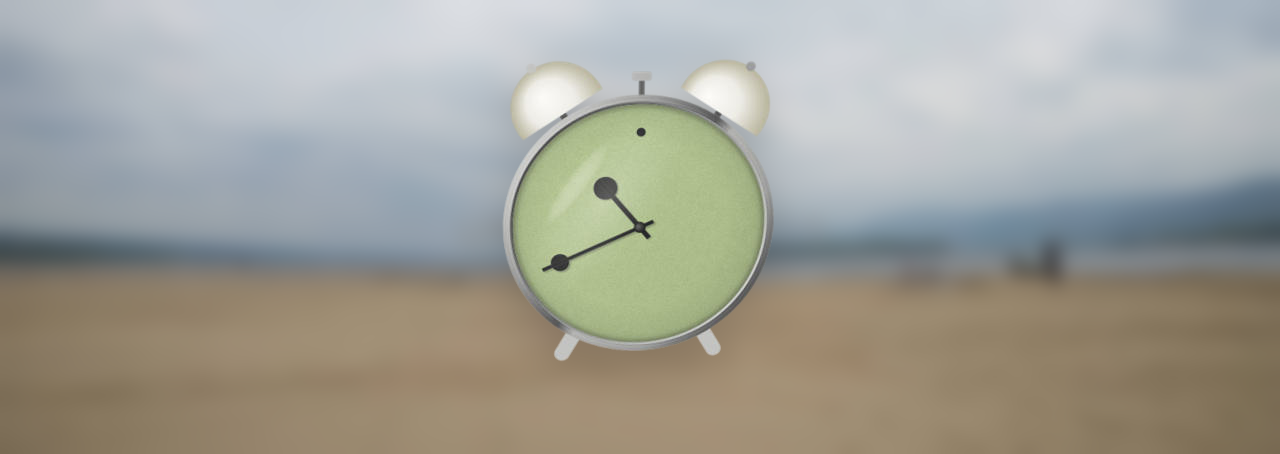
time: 10:41
